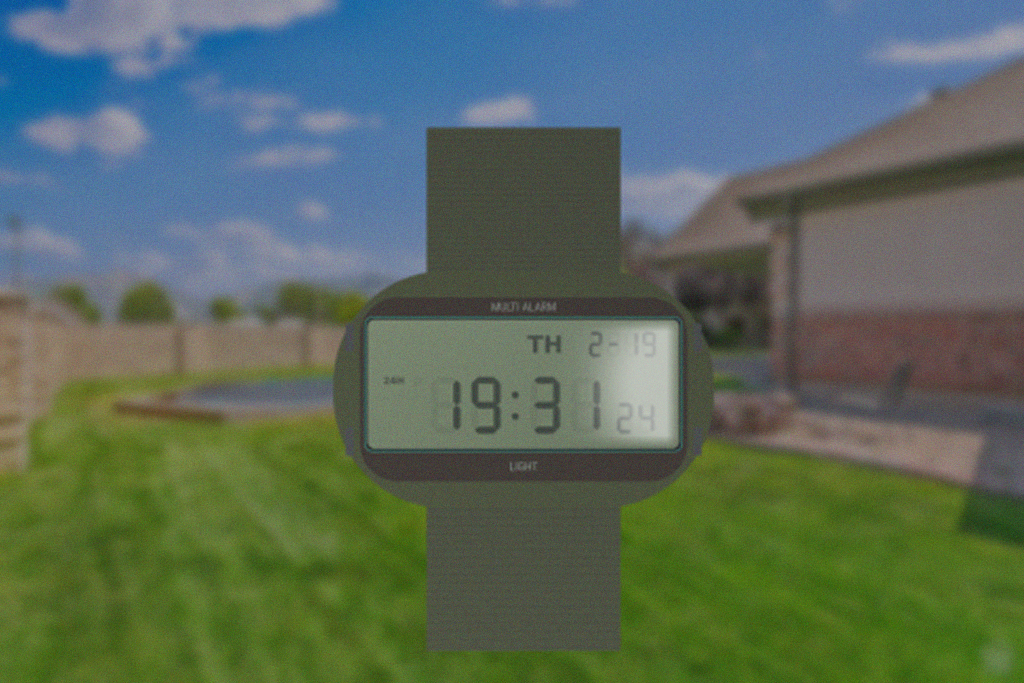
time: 19:31:24
